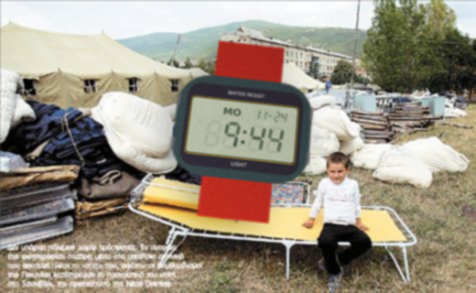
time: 9:44
